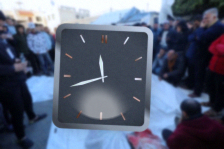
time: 11:42
